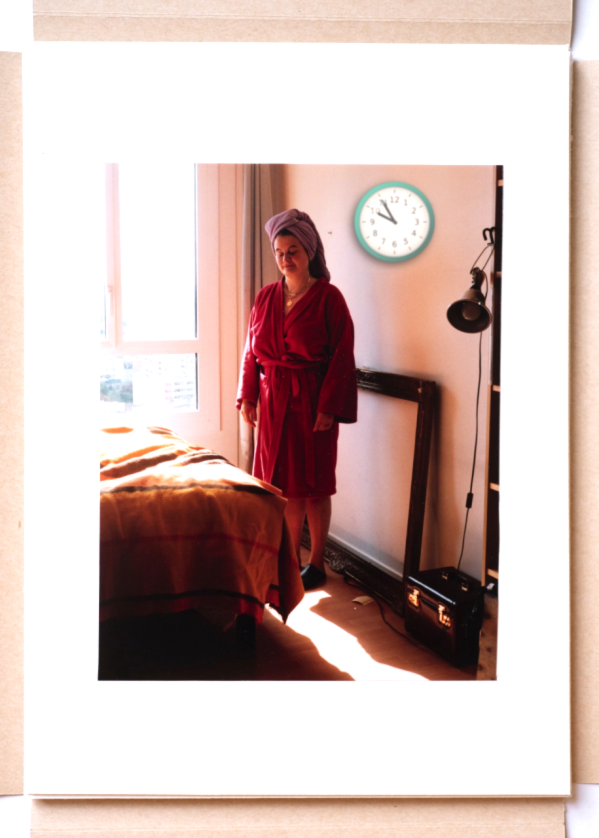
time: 9:55
